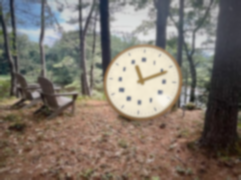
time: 11:11
